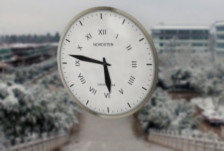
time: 5:47
